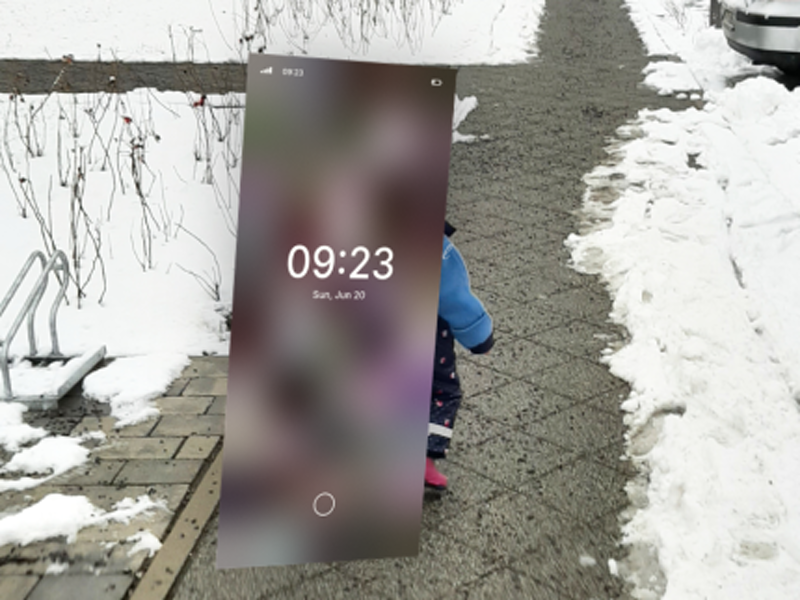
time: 9:23
